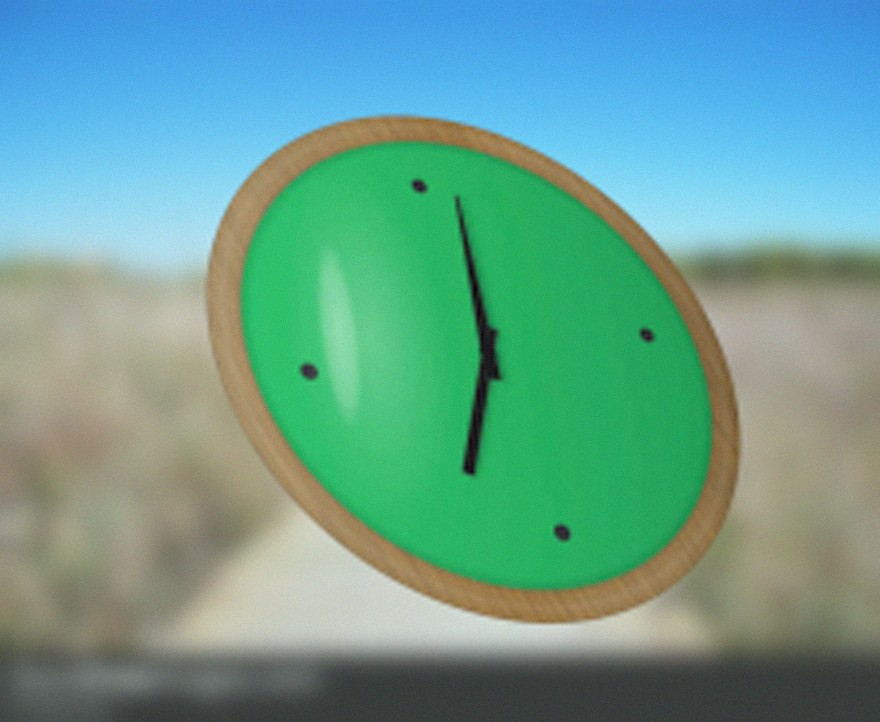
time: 7:02
